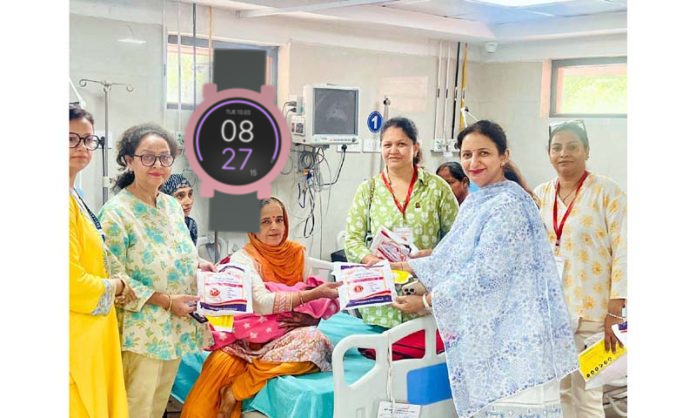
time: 8:27
